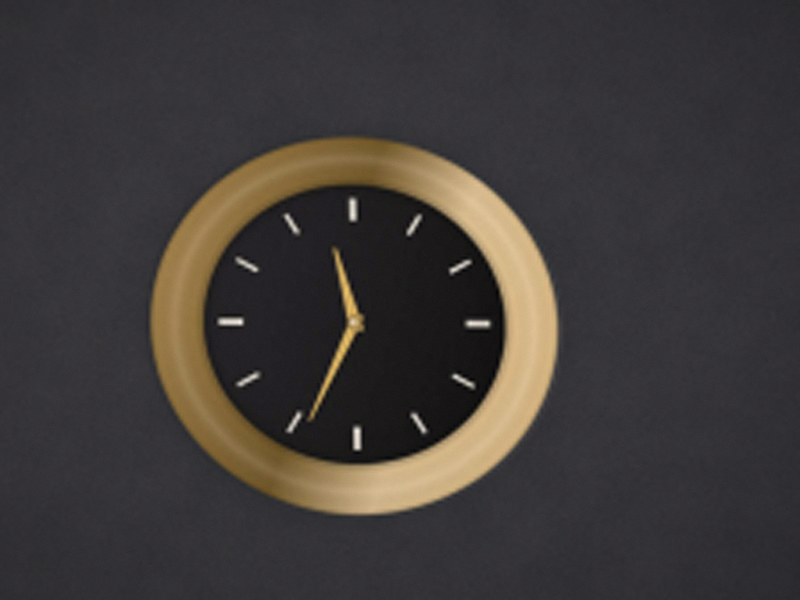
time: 11:34
